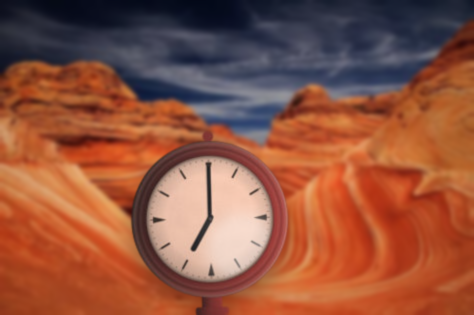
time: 7:00
